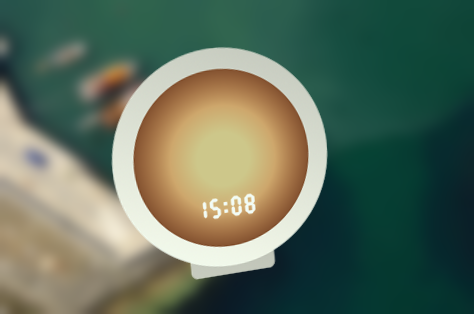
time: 15:08
